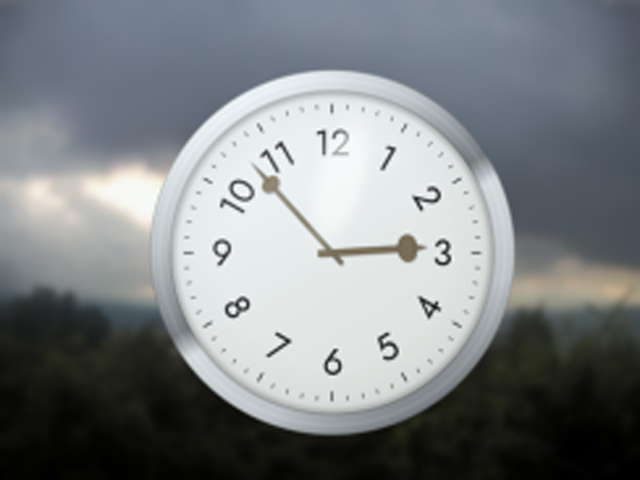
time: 2:53
